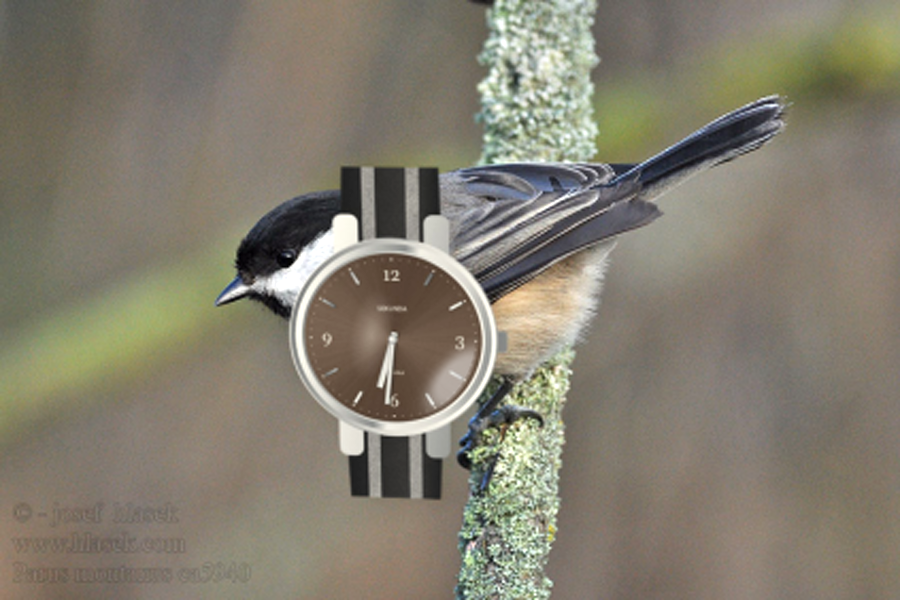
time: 6:31
